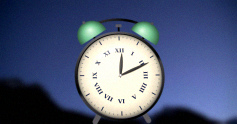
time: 12:11
